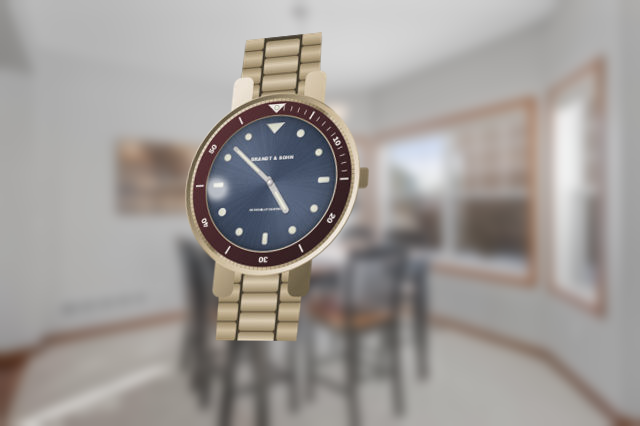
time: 4:52
